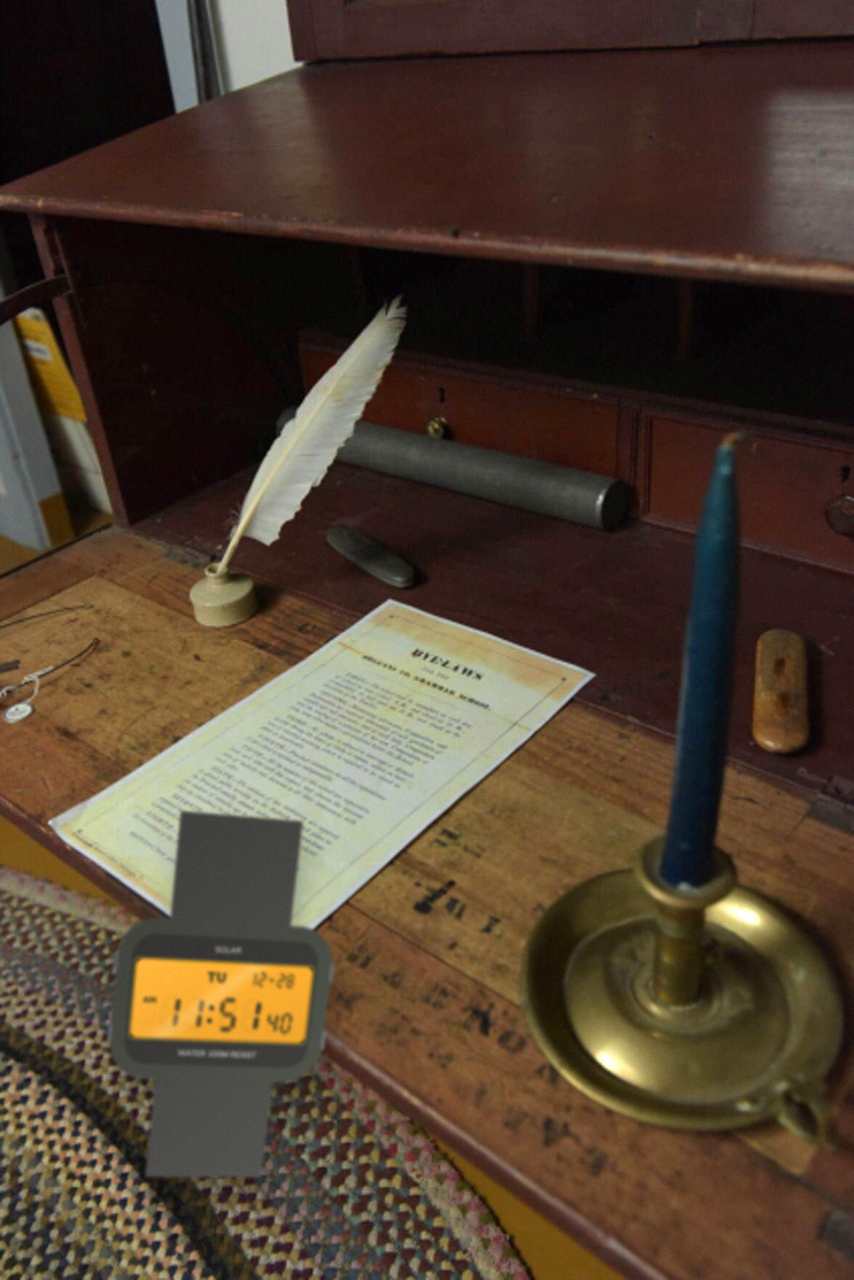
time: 11:51:40
